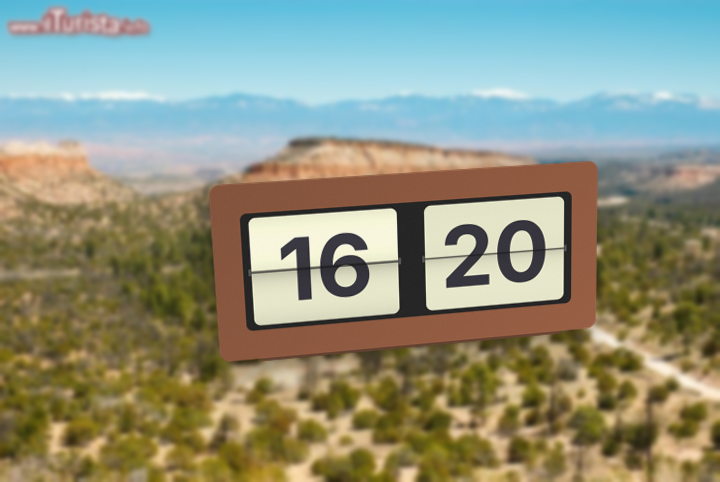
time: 16:20
